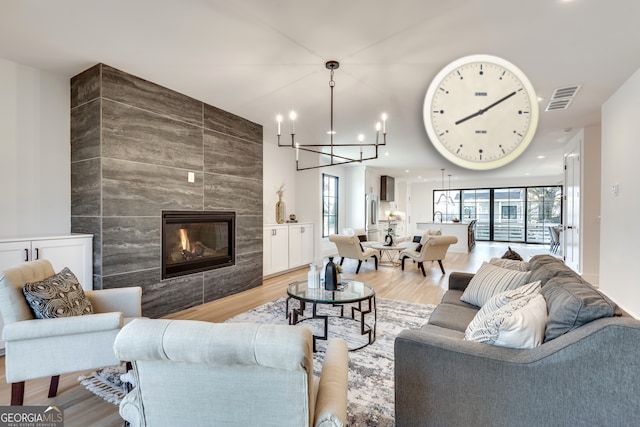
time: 8:10
